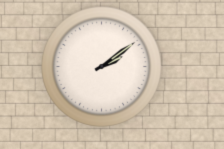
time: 2:09
